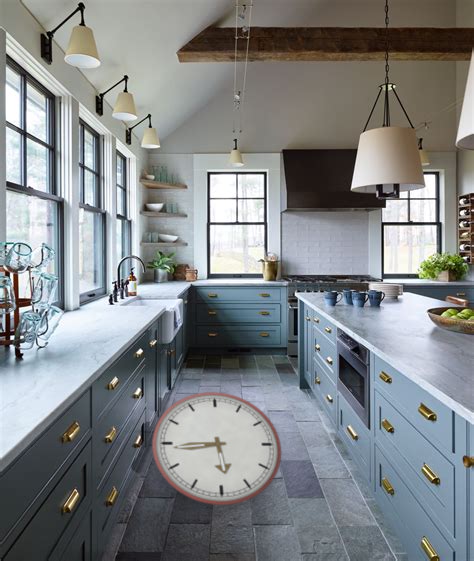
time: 5:44
